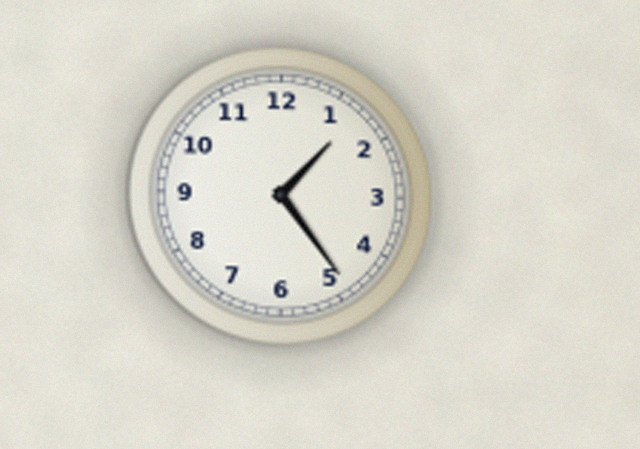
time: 1:24
